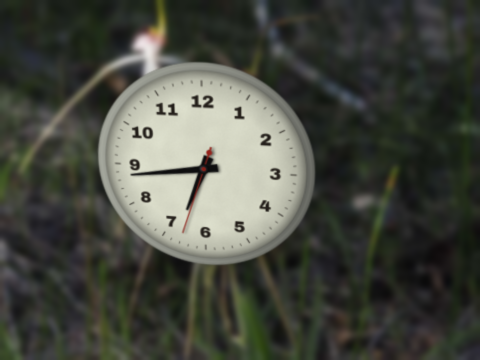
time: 6:43:33
